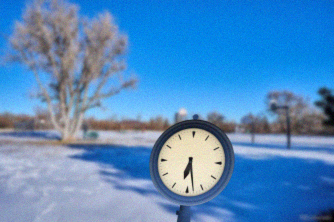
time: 6:28
